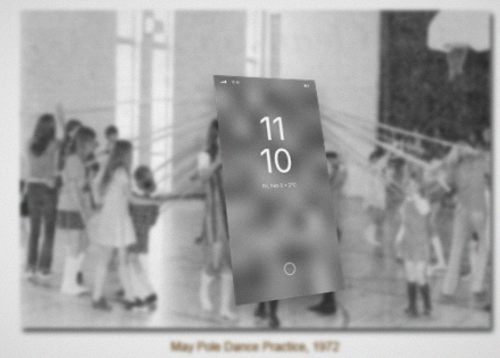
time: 11:10
